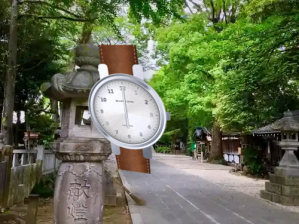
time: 6:00
